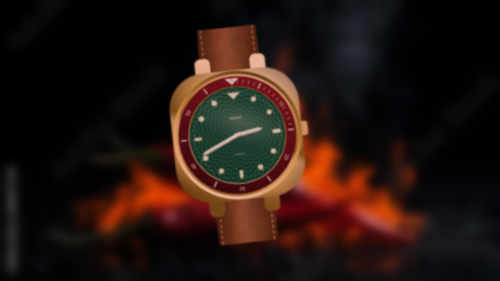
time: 2:41
